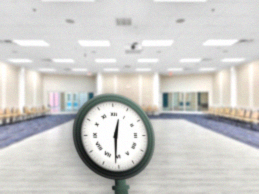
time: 12:31
